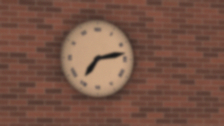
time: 7:13
